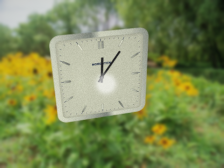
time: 12:06
